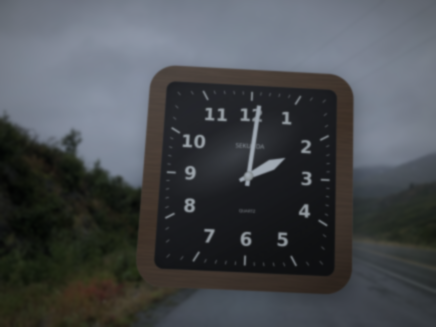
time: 2:01
